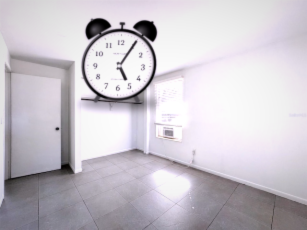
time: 5:05
